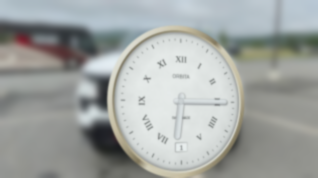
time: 6:15
